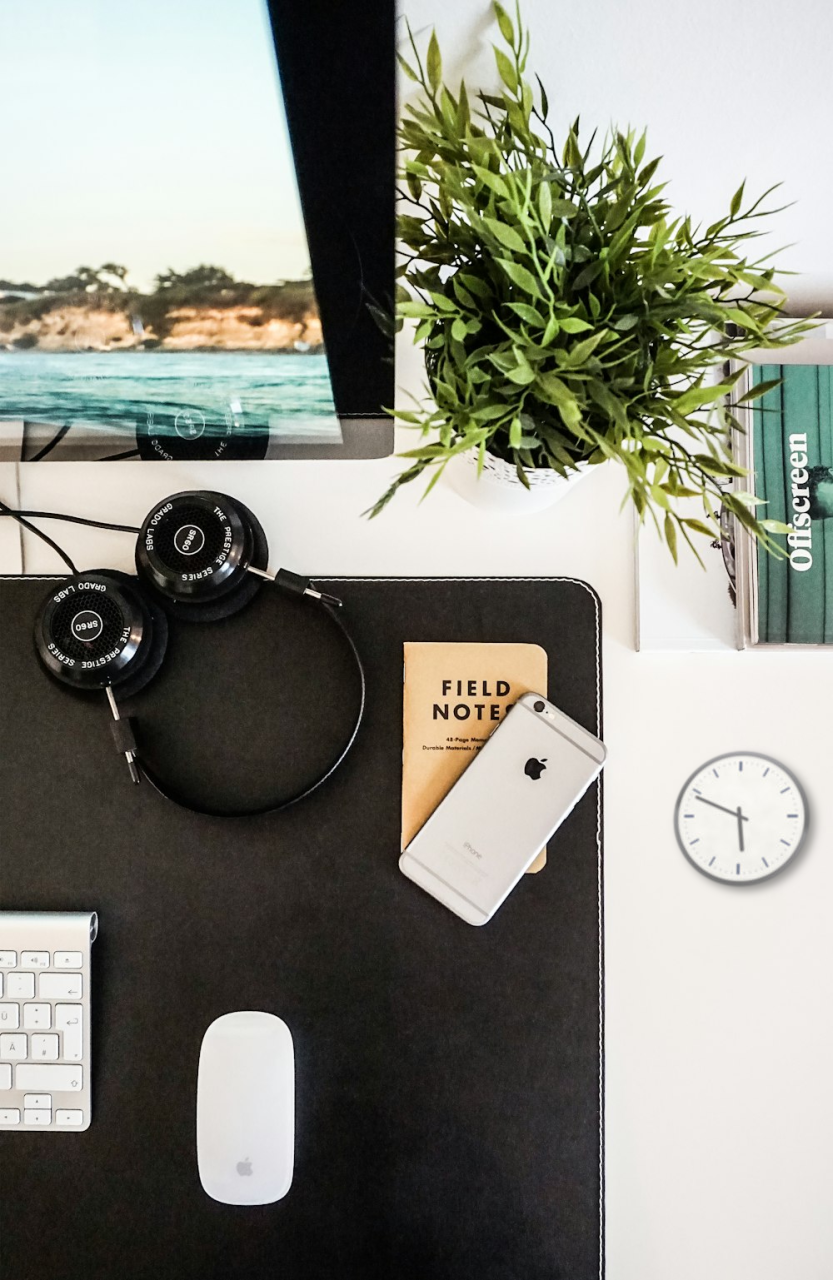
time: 5:49
